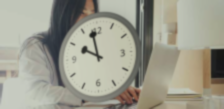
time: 9:58
